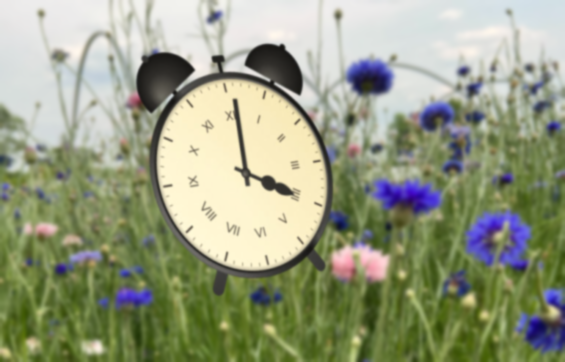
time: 4:01
